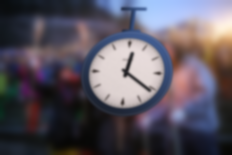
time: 12:21
